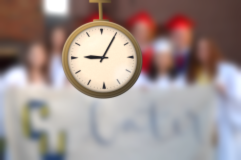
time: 9:05
